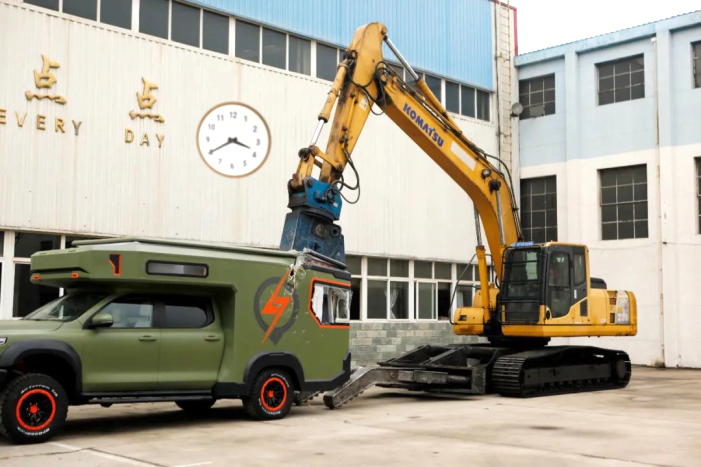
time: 3:40
